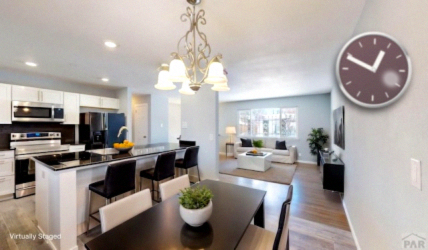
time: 12:49
